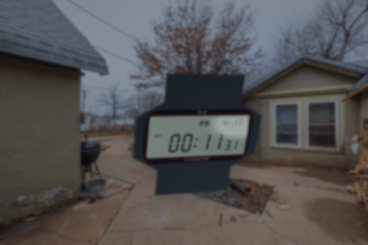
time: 0:11
